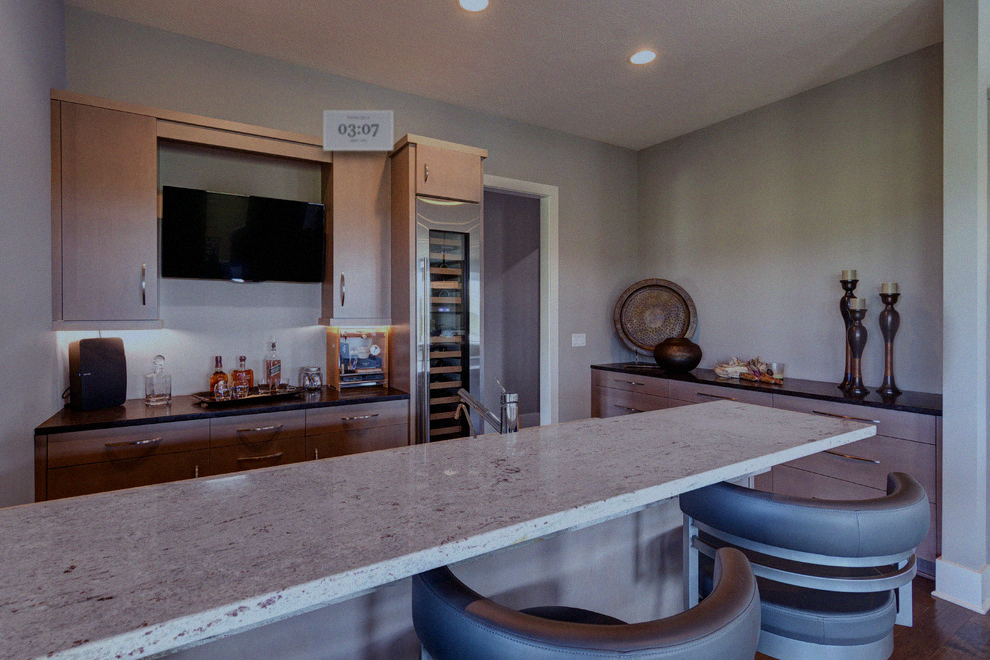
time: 3:07
